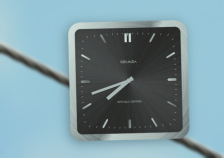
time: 7:42
